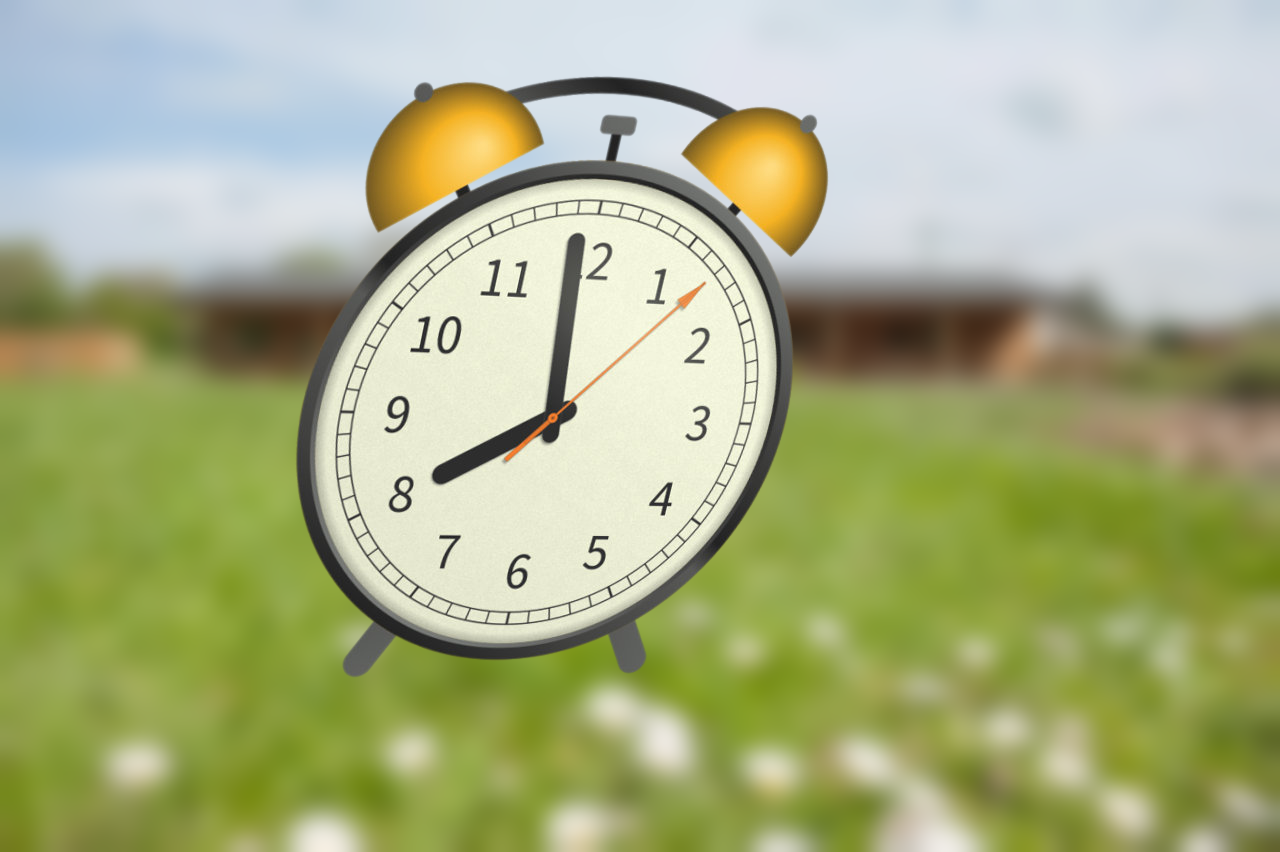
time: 7:59:07
